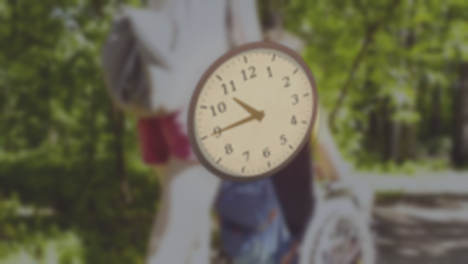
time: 10:45
